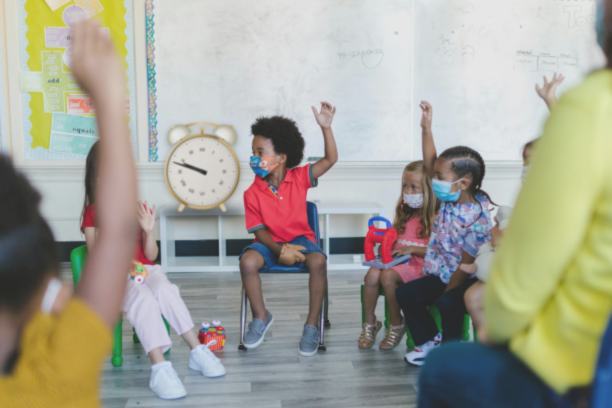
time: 9:48
